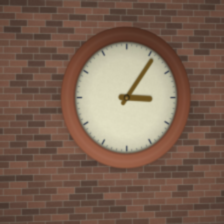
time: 3:06
